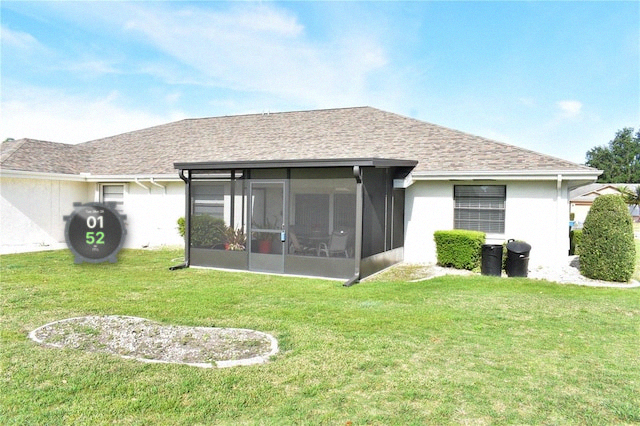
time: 1:52
